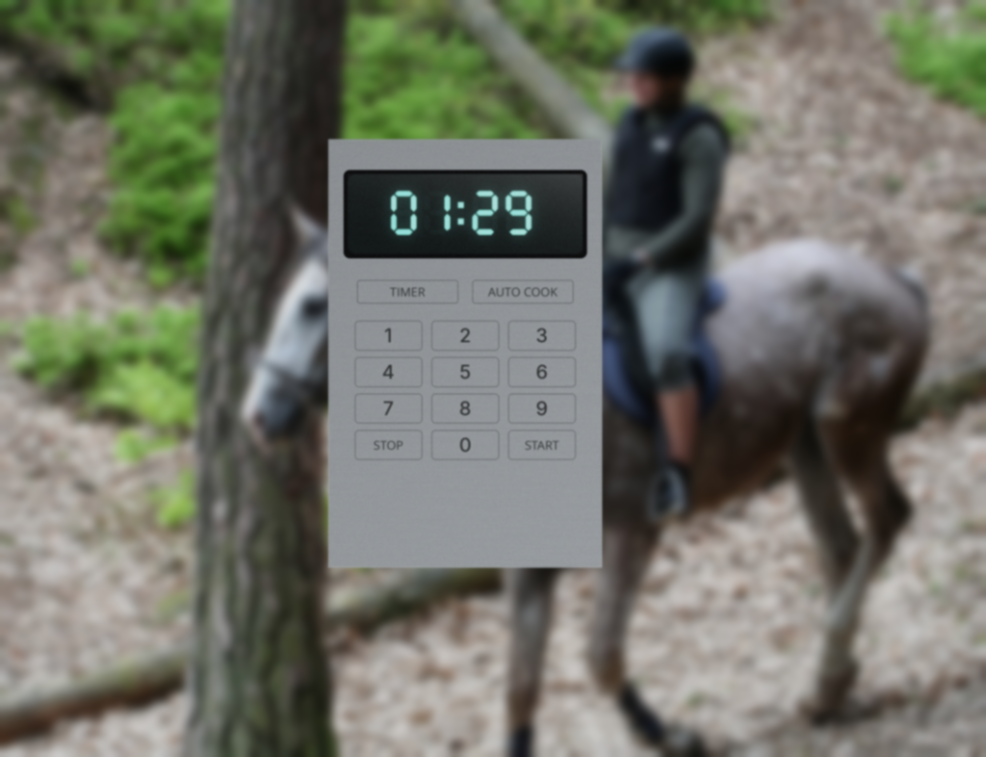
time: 1:29
